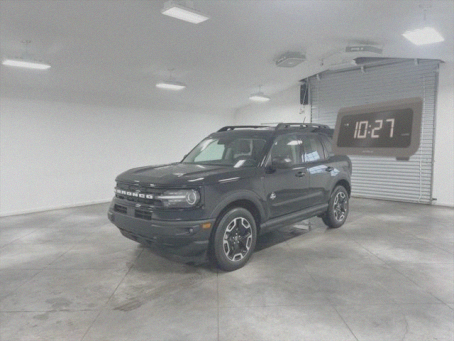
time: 10:27
